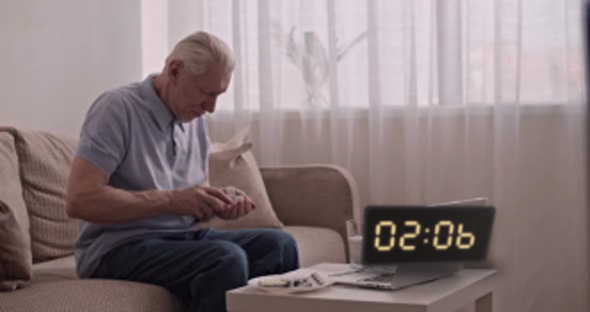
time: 2:06
